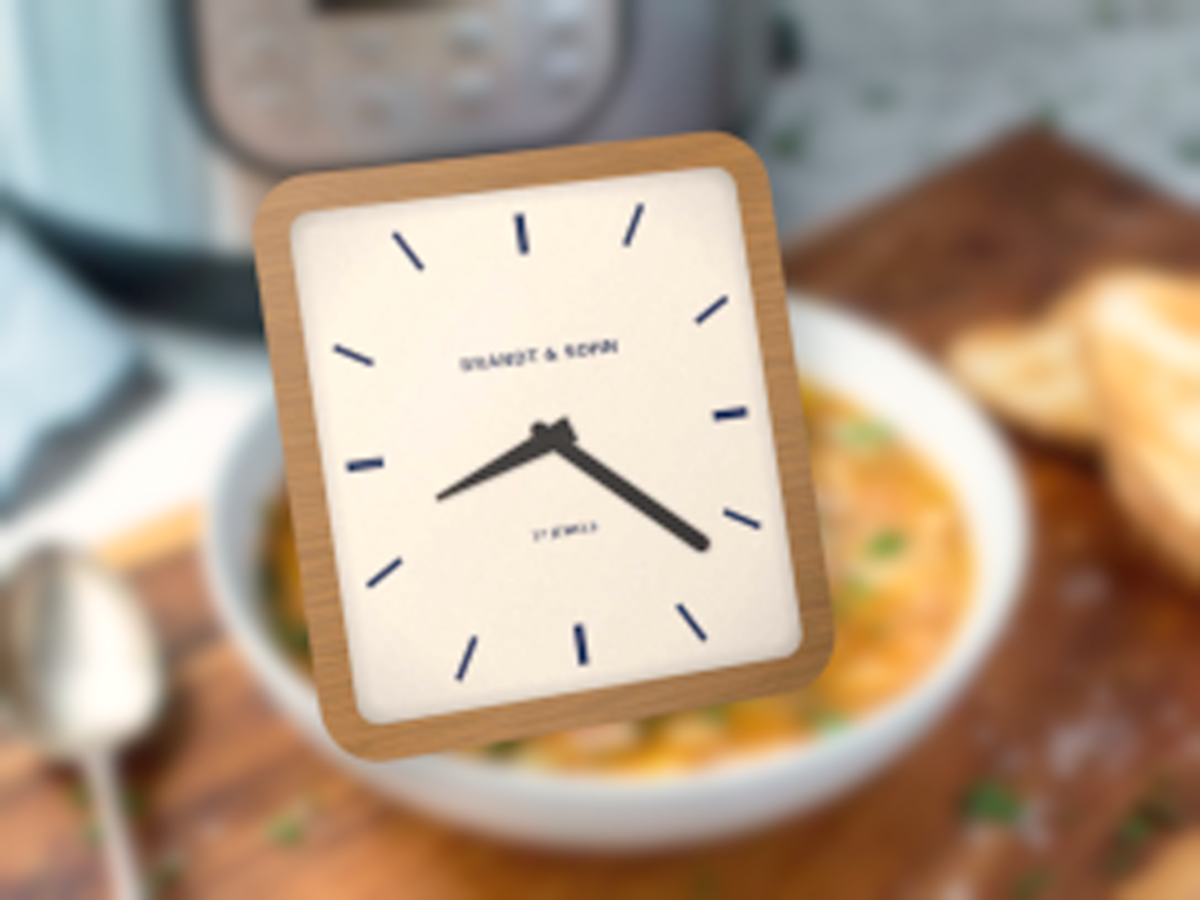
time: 8:22
